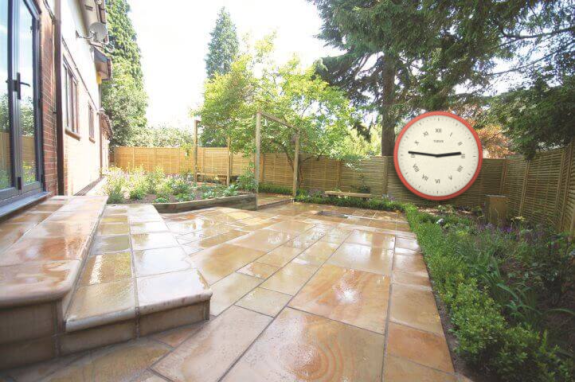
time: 2:46
